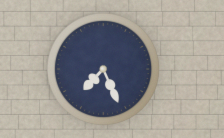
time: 7:26
